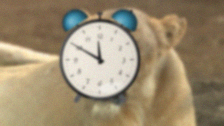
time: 11:50
